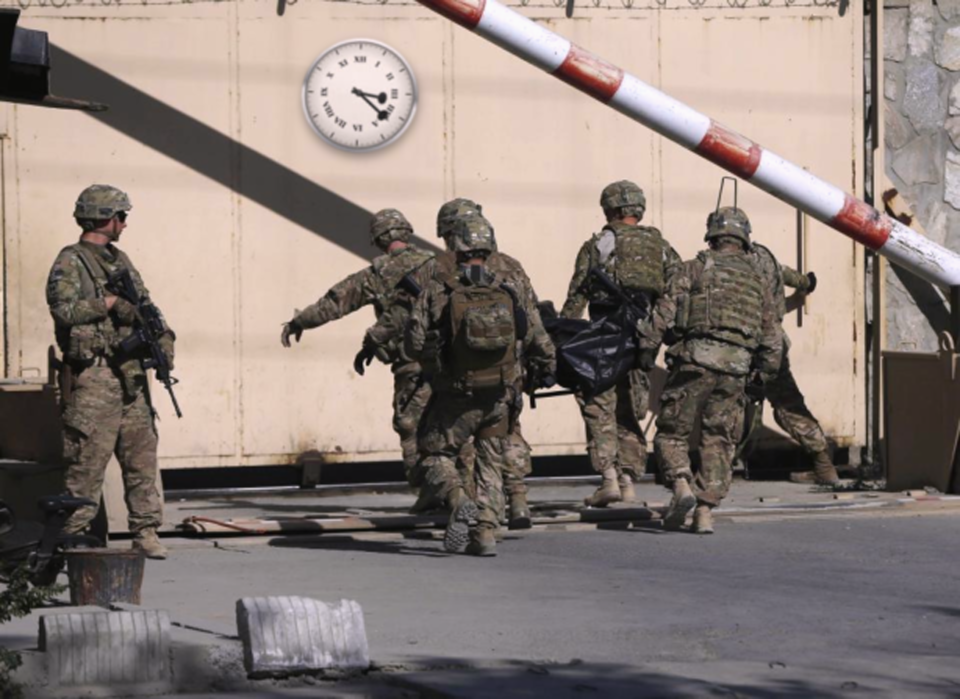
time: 3:22
